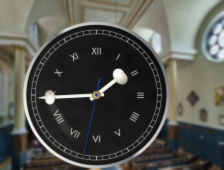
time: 1:44:32
